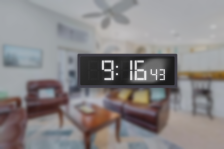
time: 9:16:43
